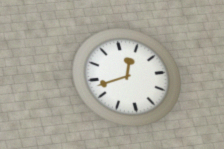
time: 12:43
